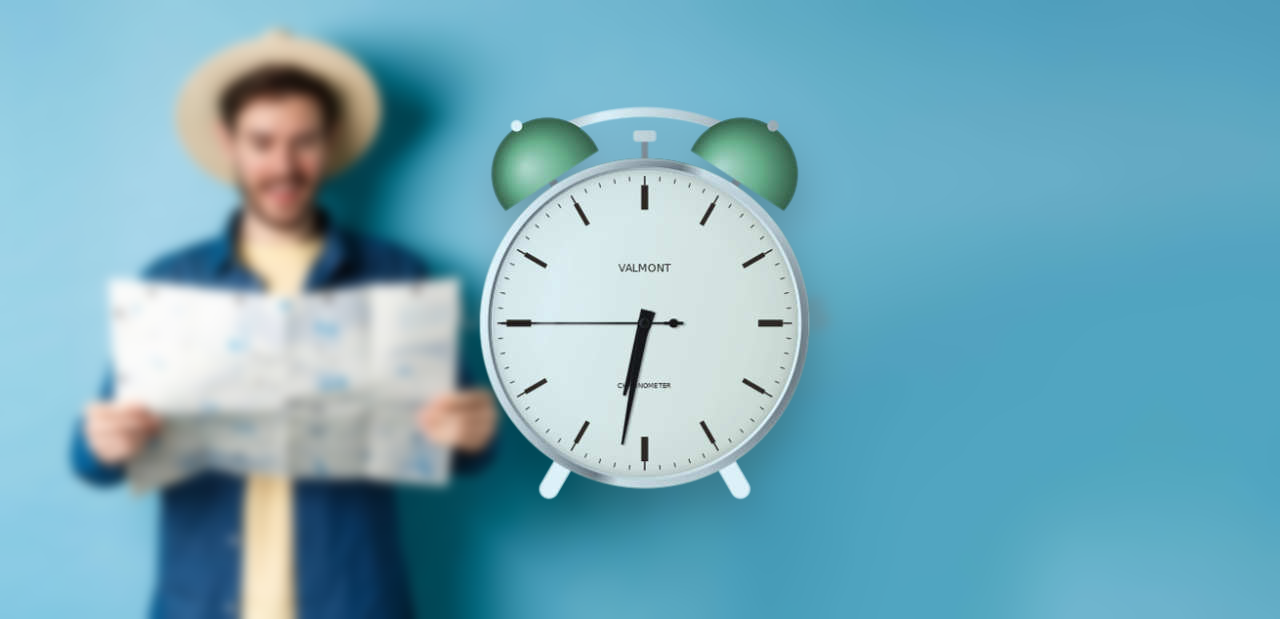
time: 6:31:45
